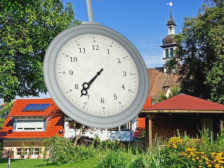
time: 7:37
